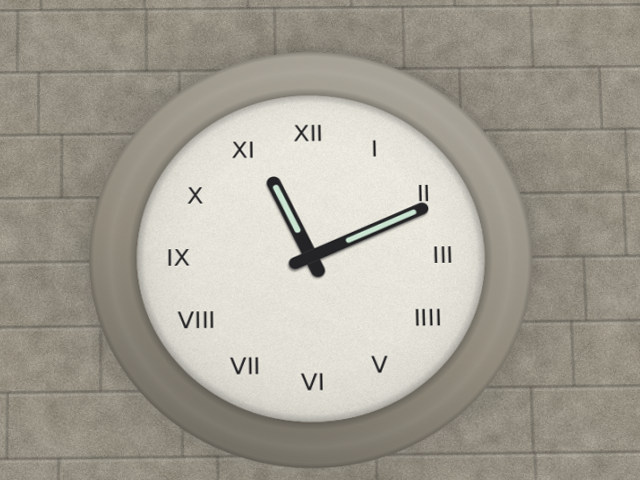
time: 11:11
